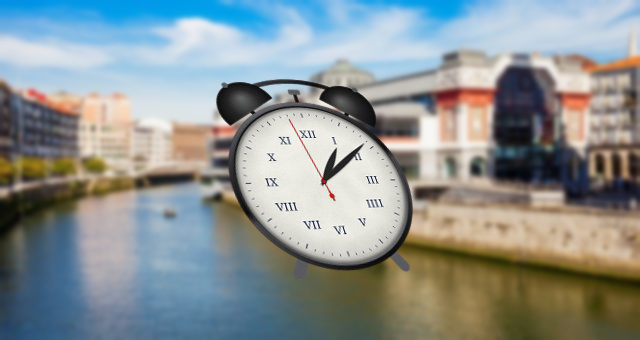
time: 1:08:58
